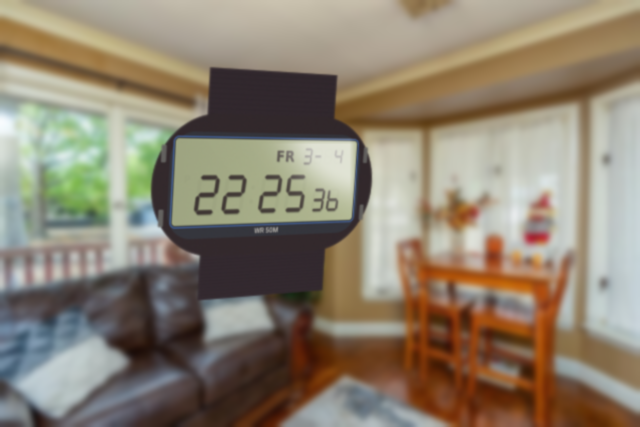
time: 22:25:36
